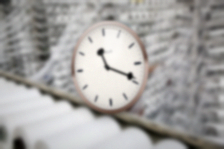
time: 11:19
